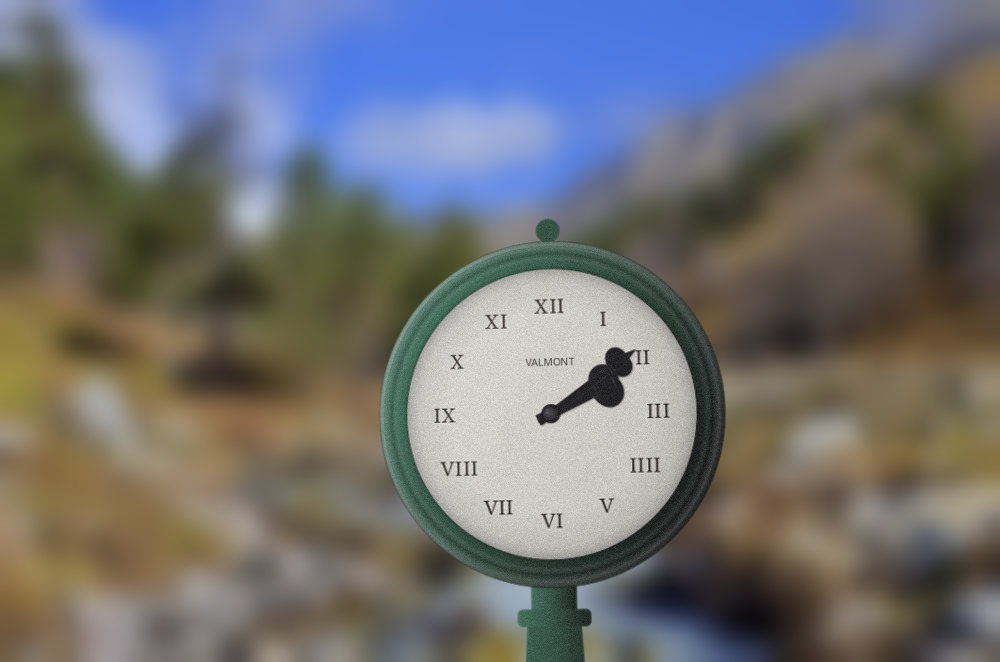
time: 2:09
